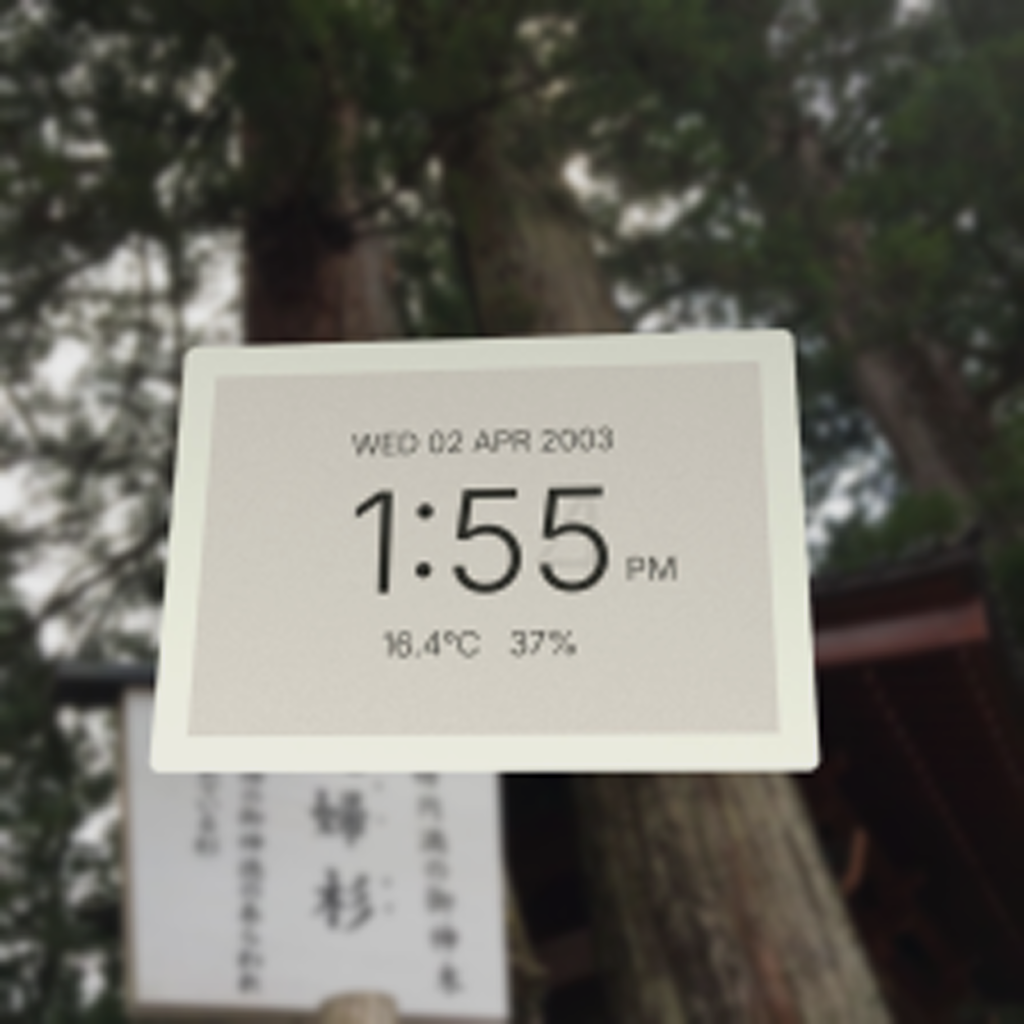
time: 1:55
